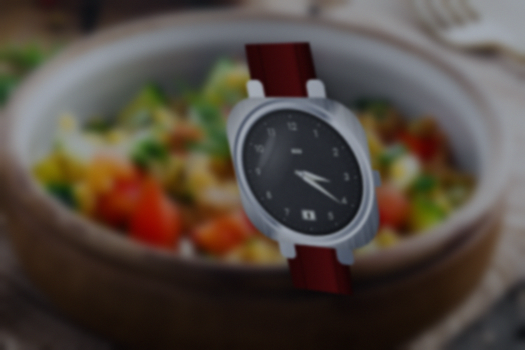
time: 3:21
